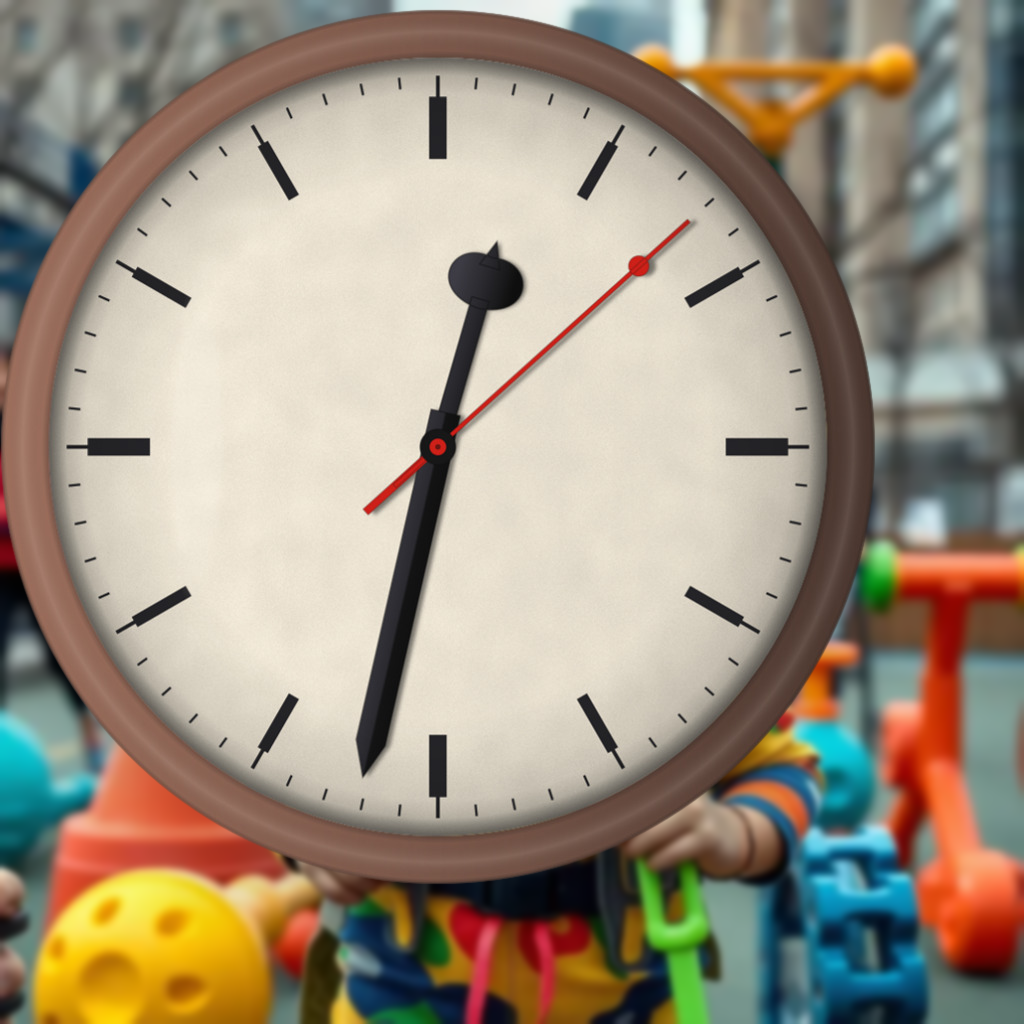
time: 12:32:08
